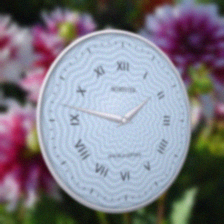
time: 1:47
